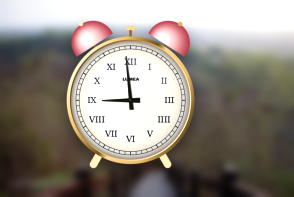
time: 8:59
